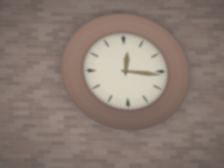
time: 12:16
